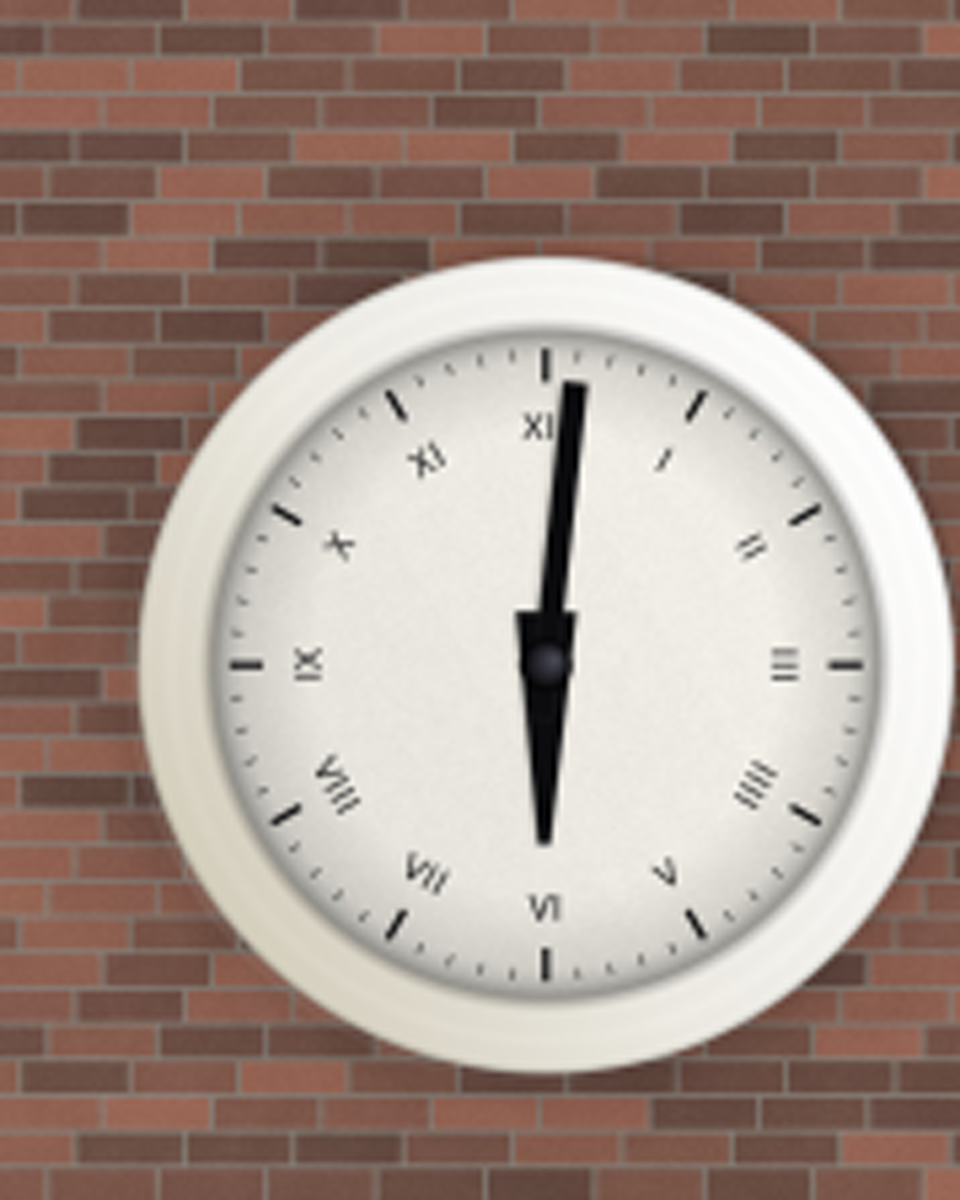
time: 6:01
